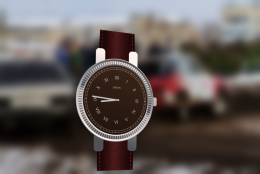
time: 8:46
